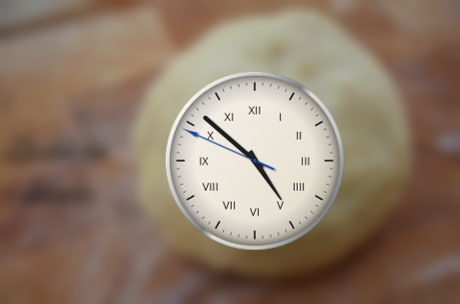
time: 4:51:49
